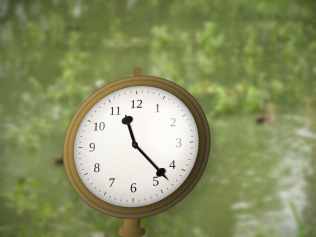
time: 11:23
